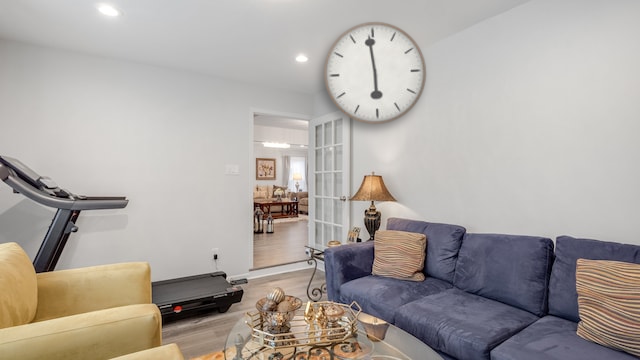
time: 5:59
